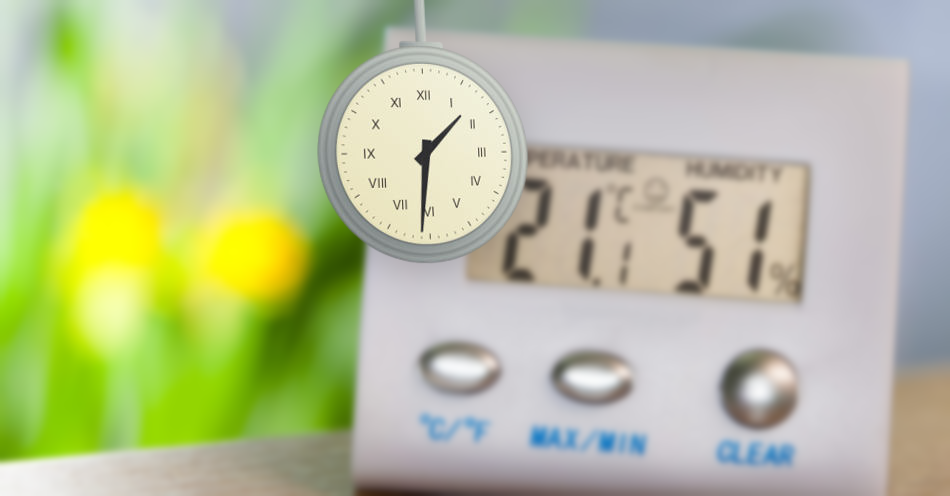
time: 1:31
